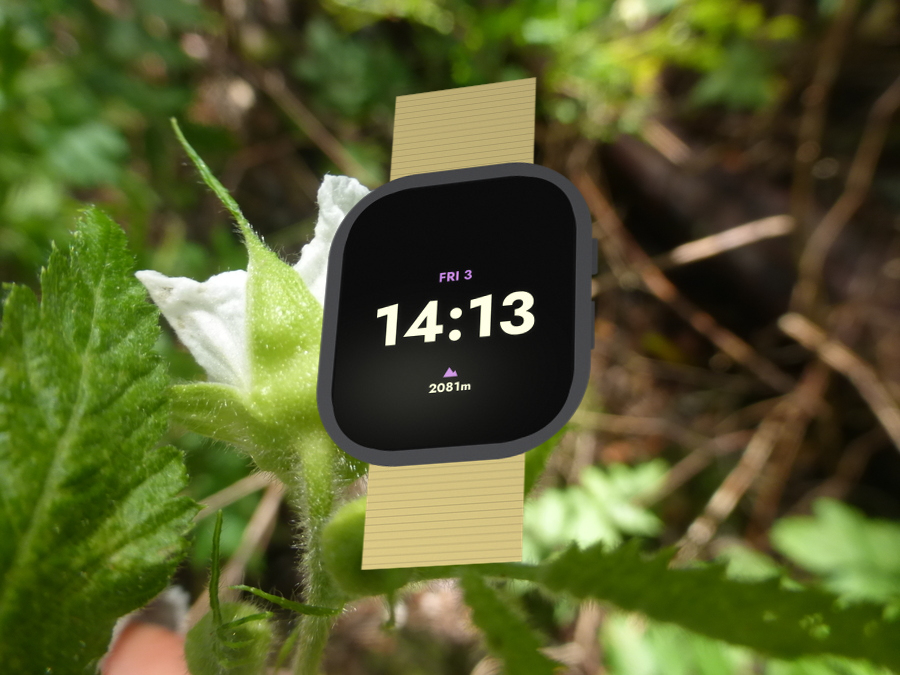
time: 14:13
